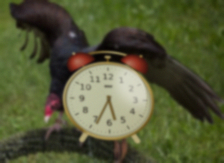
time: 5:34
